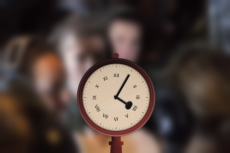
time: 4:05
